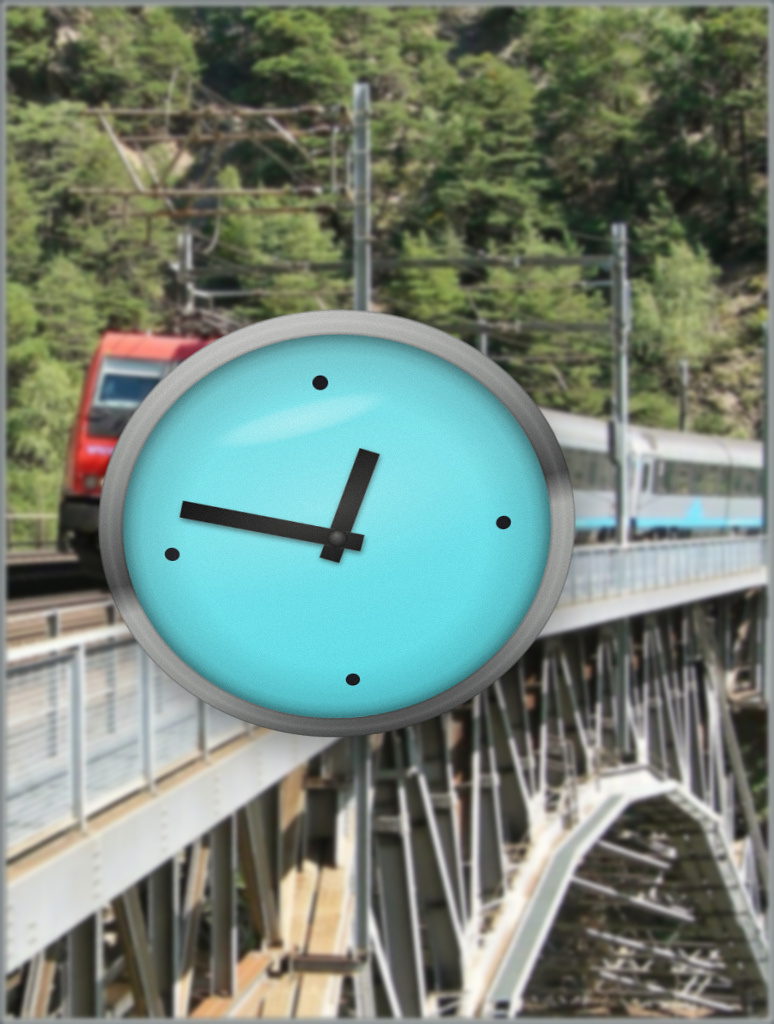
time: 12:48
